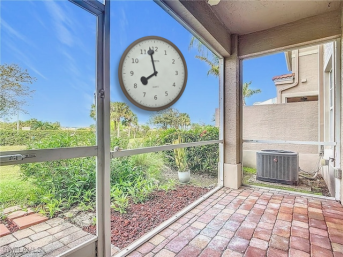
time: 7:58
